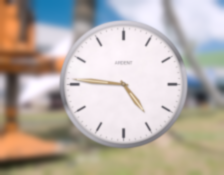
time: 4:46
